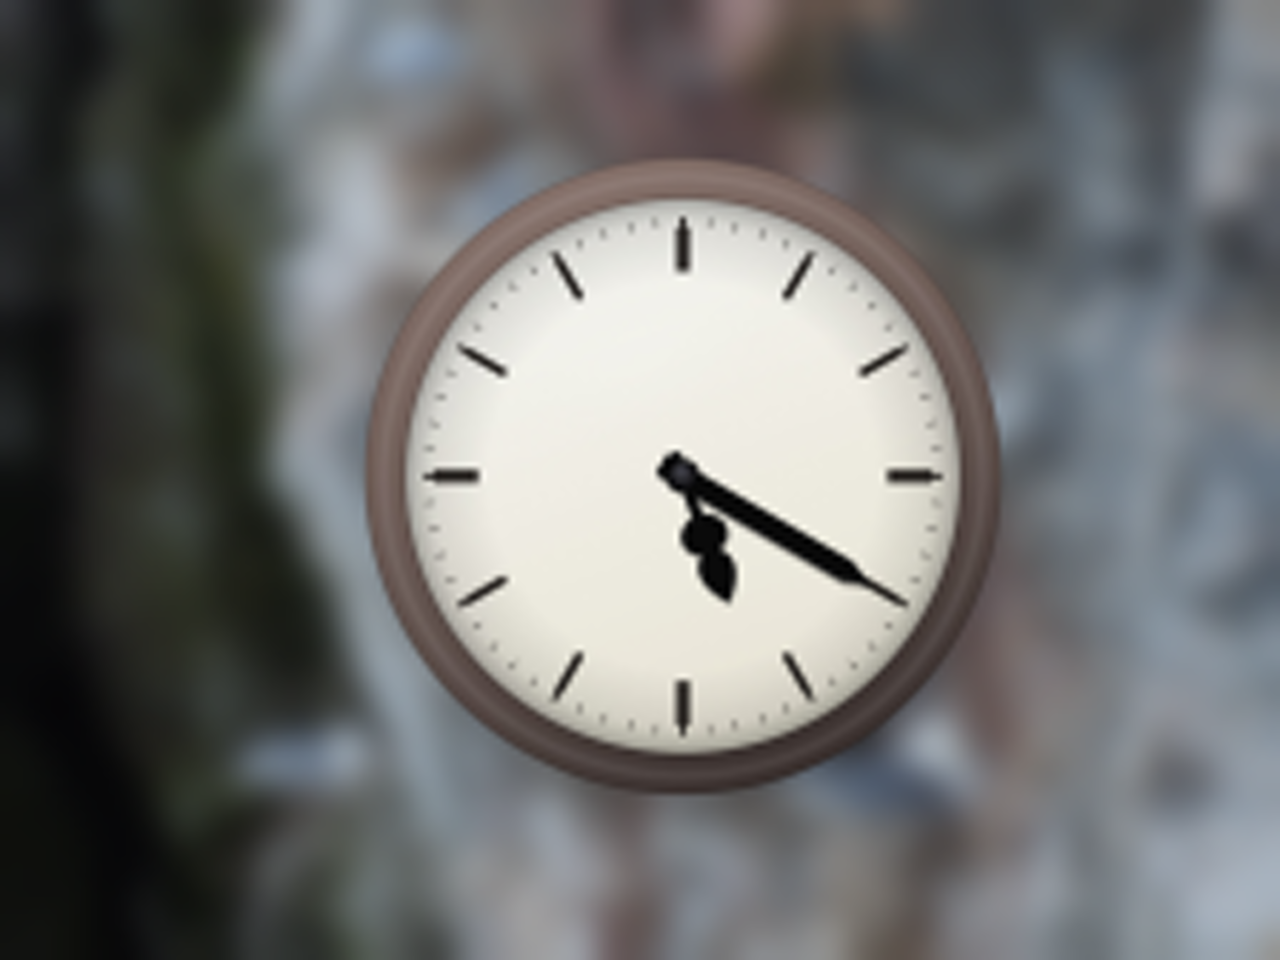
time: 5:20
